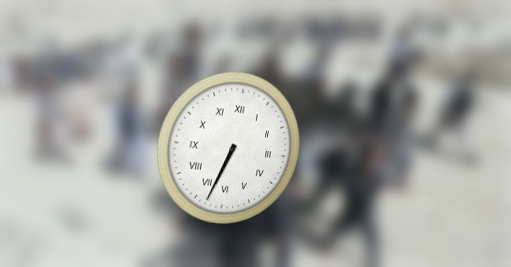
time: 6:33
